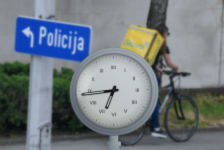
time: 6:44
